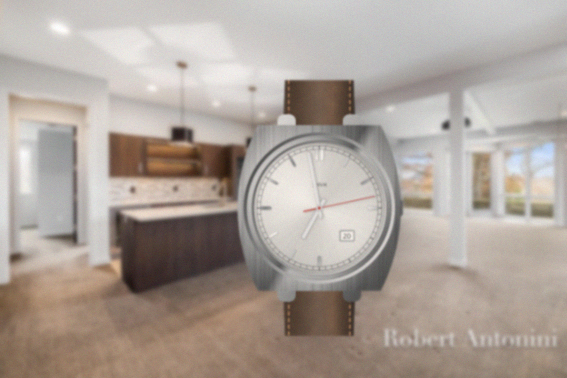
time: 6:58:13
